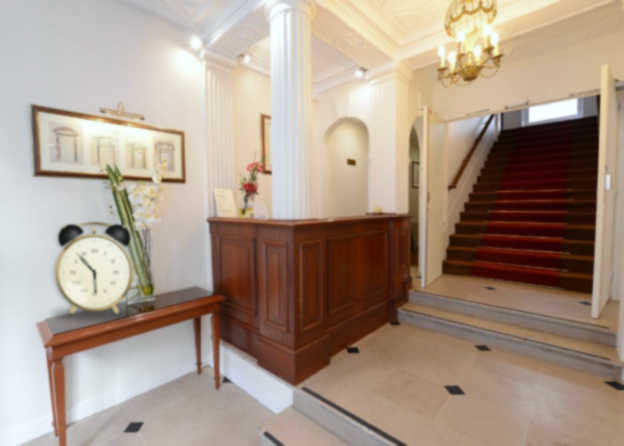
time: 5:53
